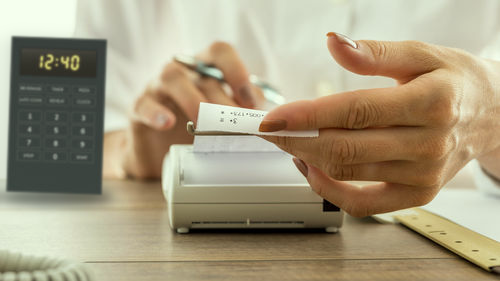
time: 12:40
